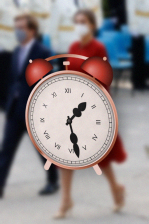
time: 1:28
